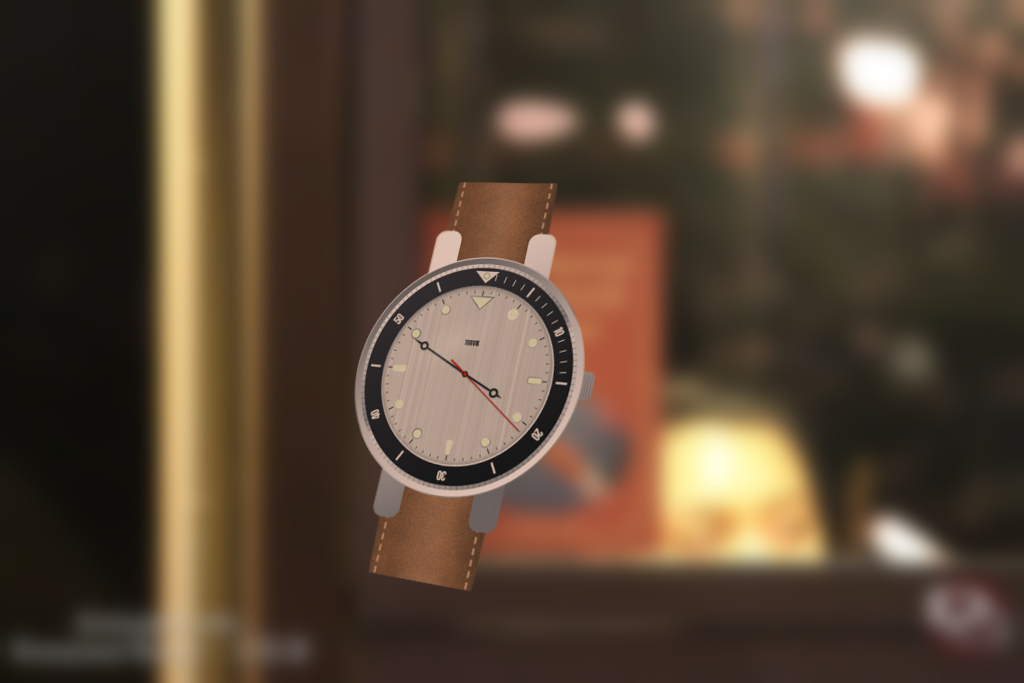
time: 3:49:21
